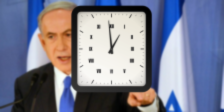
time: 12:59
